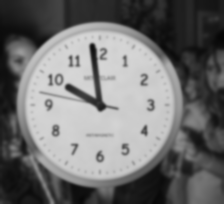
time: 9:58:47
